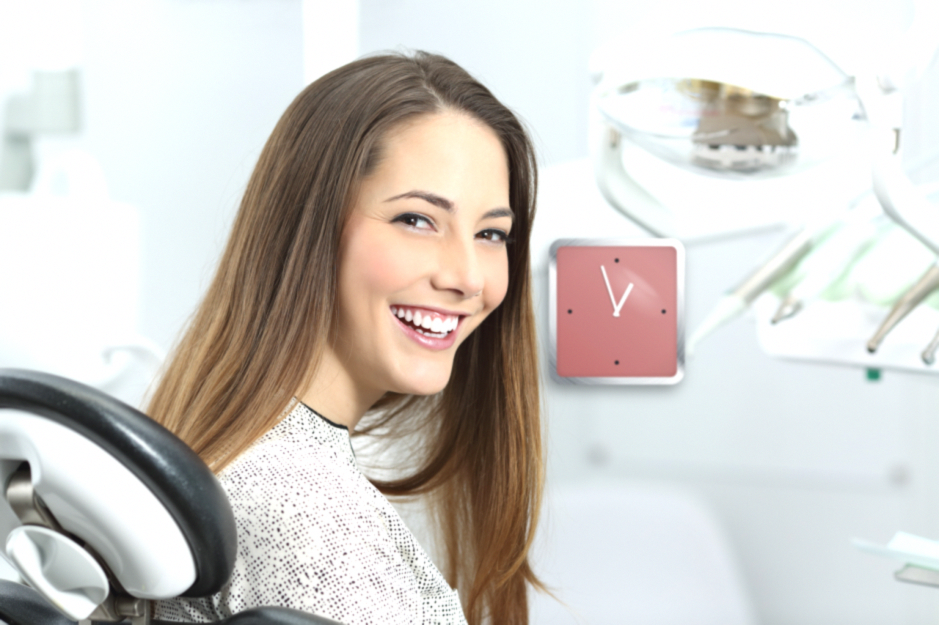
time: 12:57
